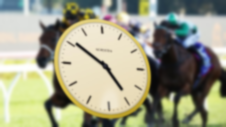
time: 4:51
